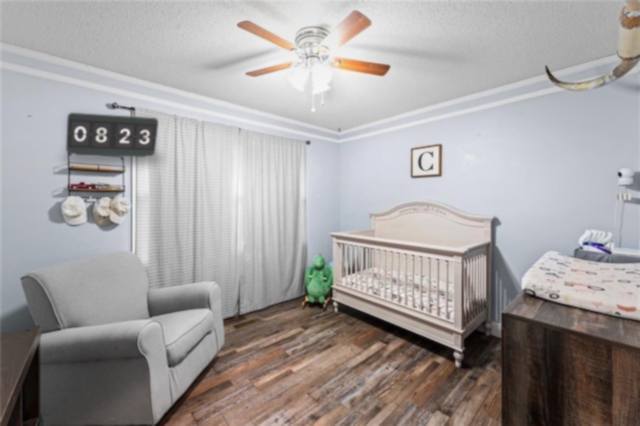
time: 8:23
